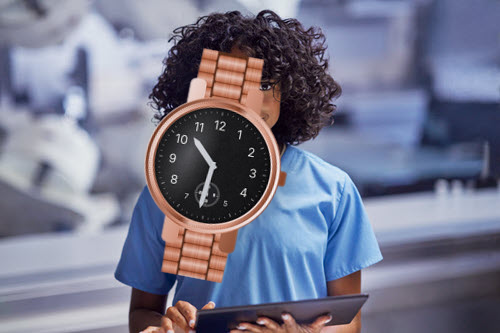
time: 10:31
